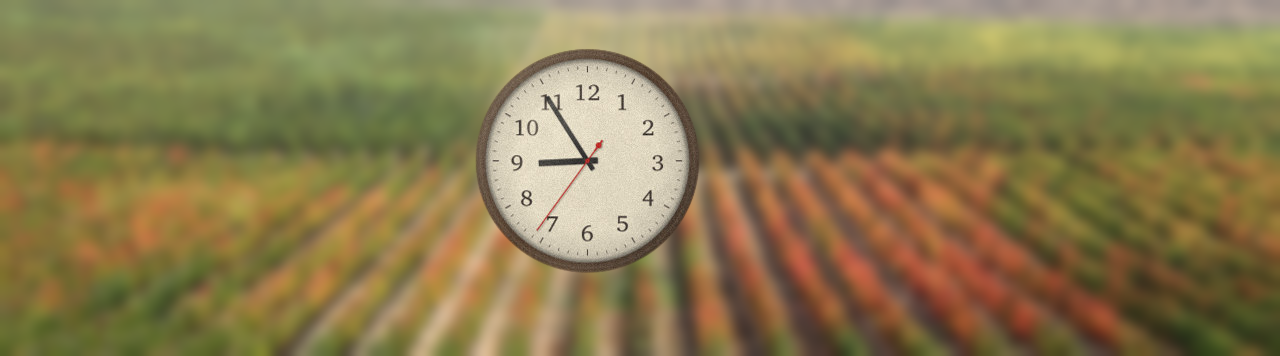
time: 8:54:36
